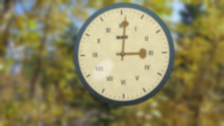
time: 3:01
